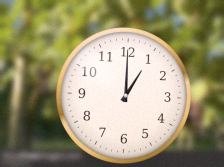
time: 1:00
